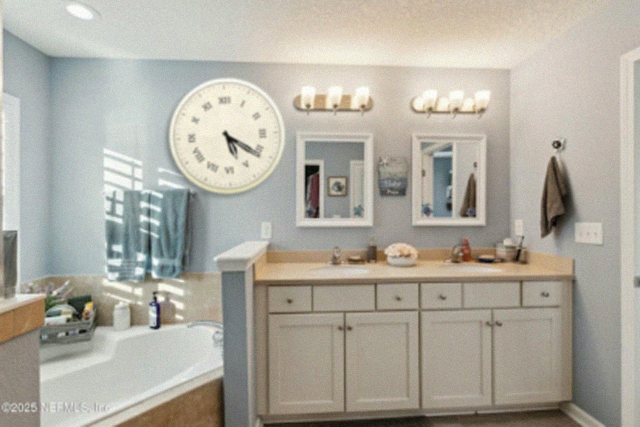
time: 5:21
